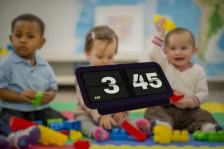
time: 3:45
